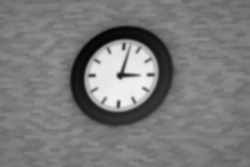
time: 3:02
